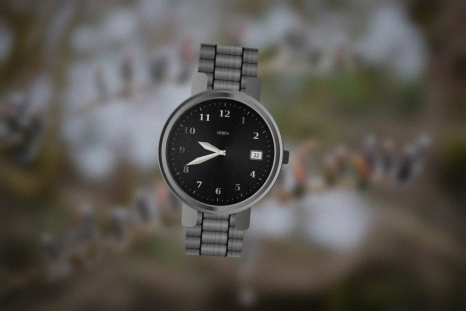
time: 9:41
